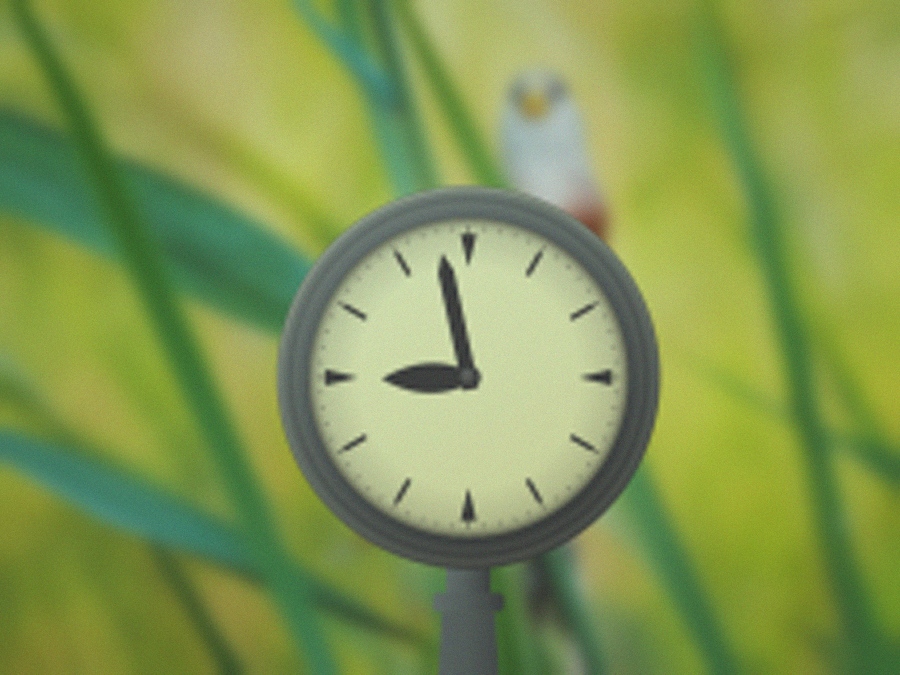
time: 8:58
